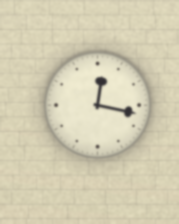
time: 12:17
